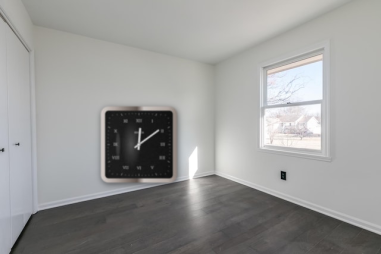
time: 12:09
